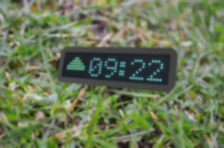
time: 9:22
